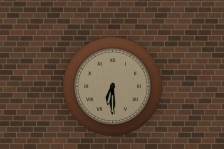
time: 6:30
